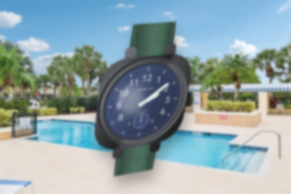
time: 2:09
